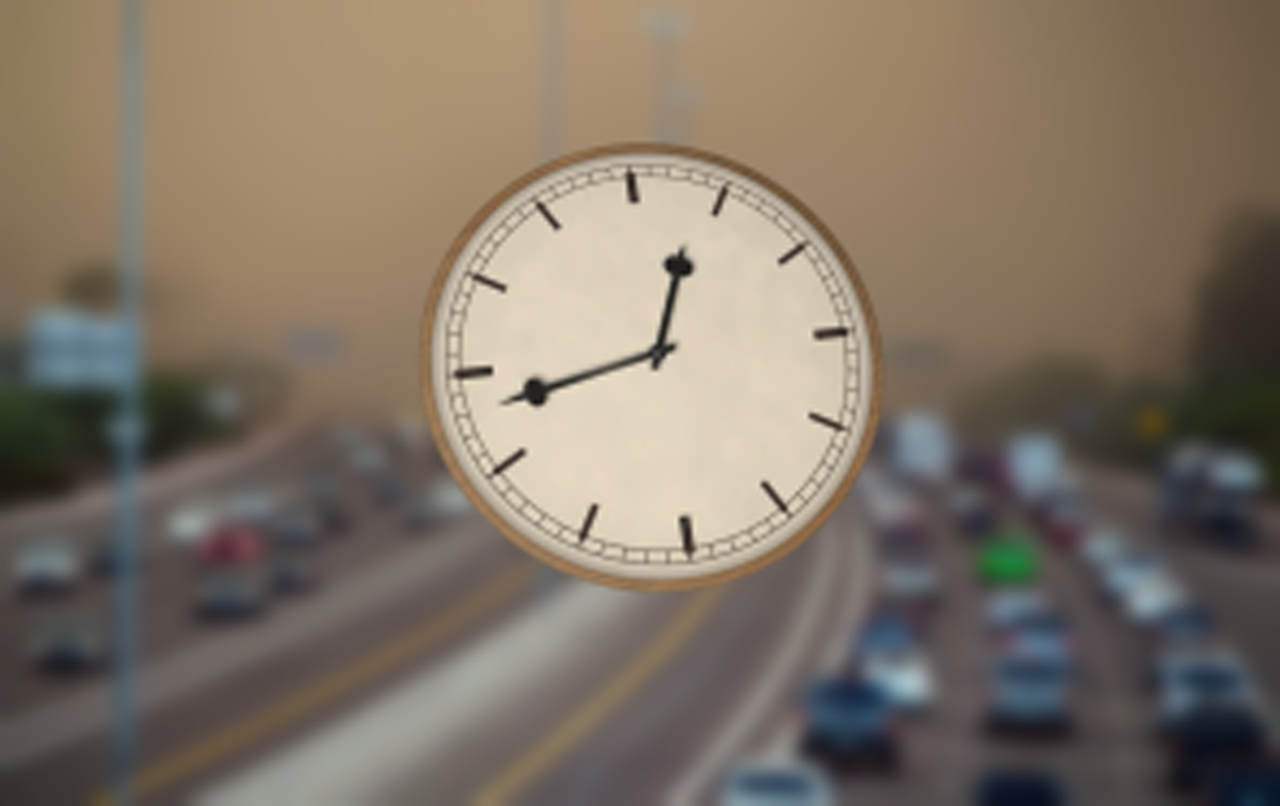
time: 12:43
